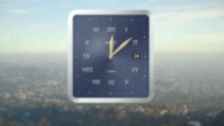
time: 12:08
